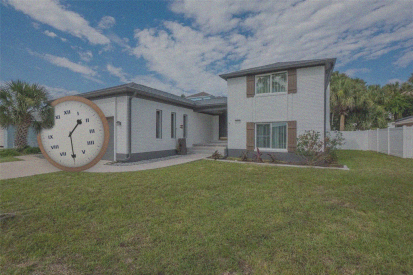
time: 1:30
